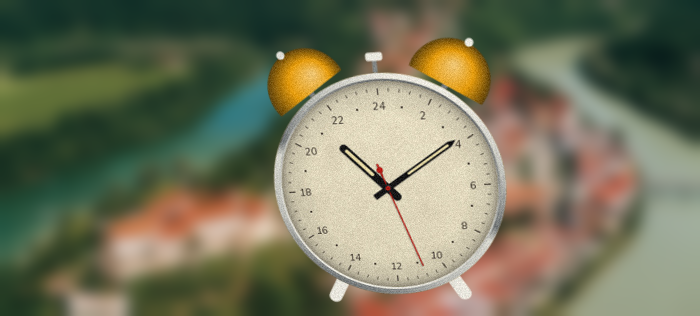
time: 21:09:27
